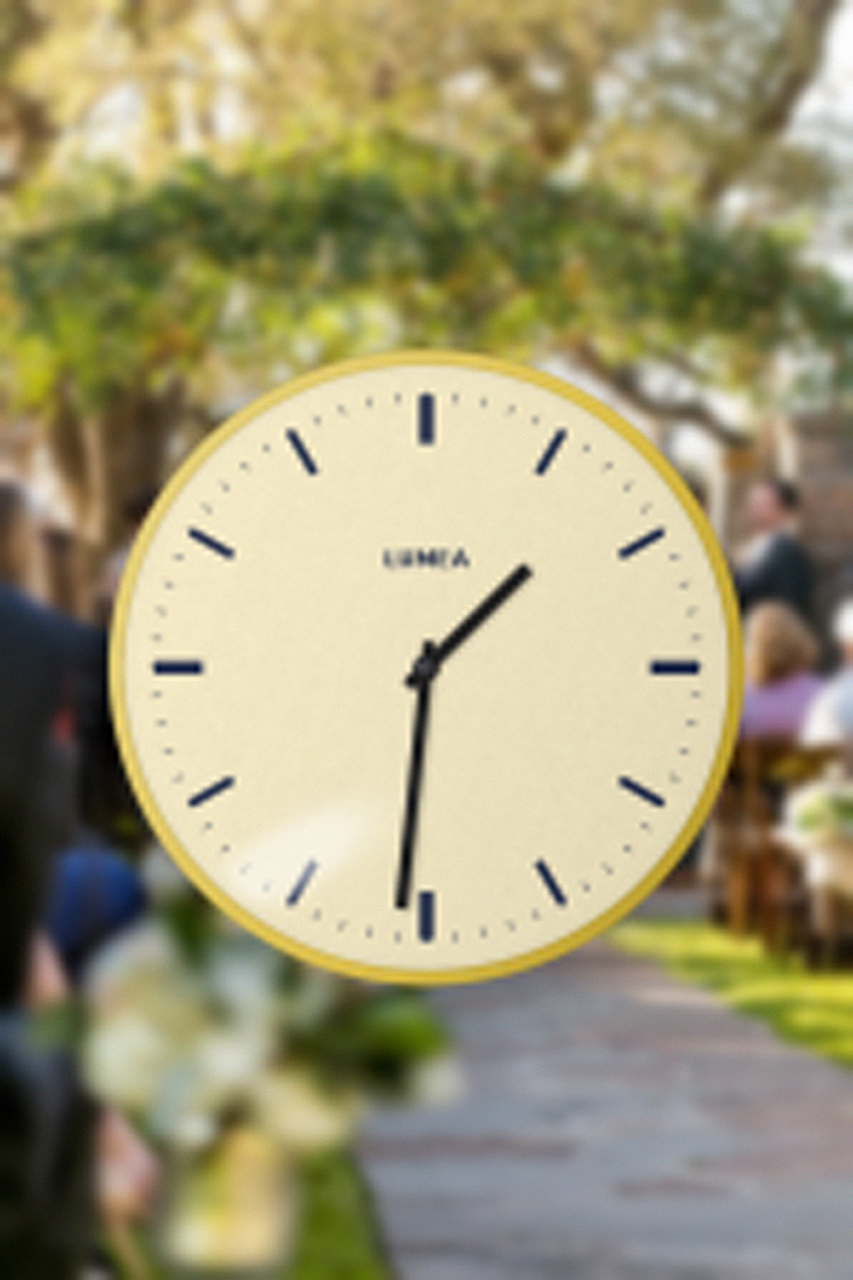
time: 1:31
